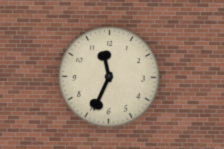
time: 11:34
